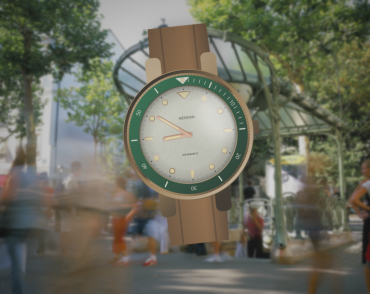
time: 8:51
